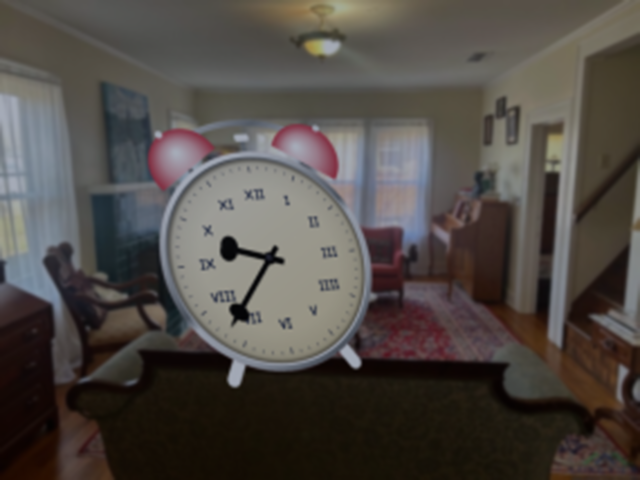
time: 9:37
